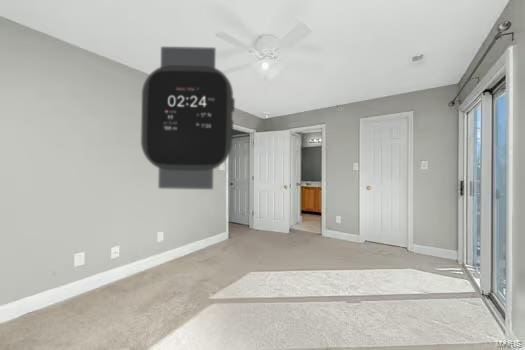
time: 2:24
